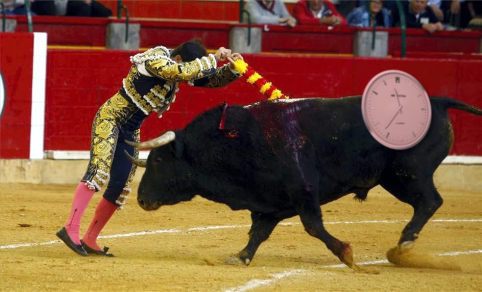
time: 11:37
